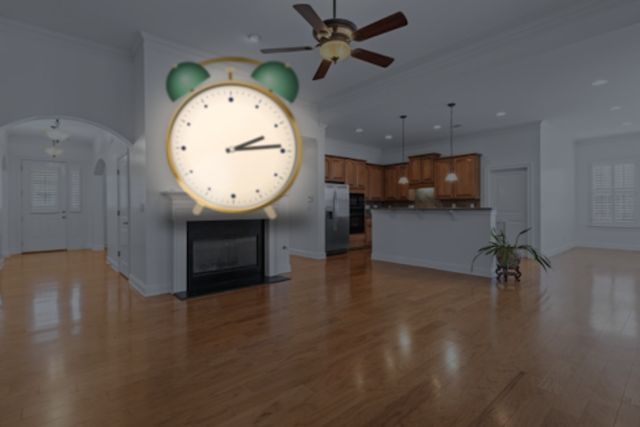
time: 2:14
